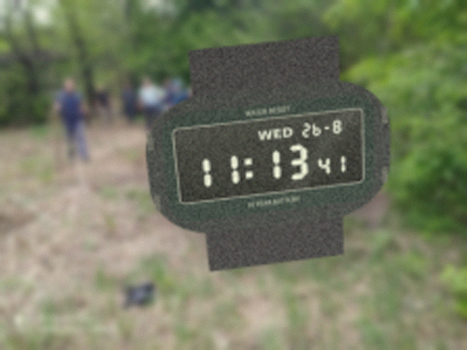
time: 11:13:41
